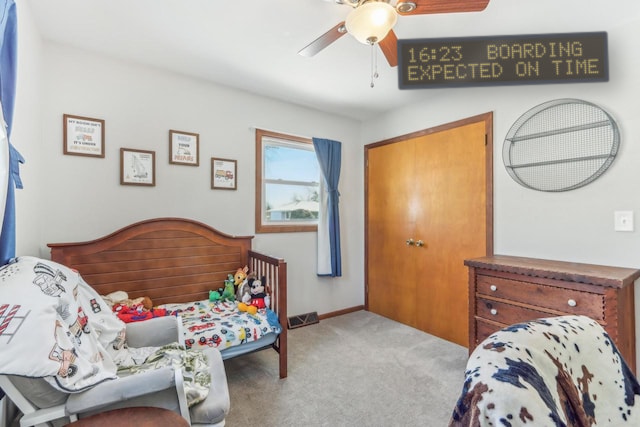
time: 16:23
